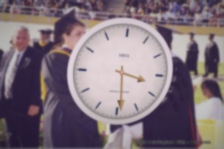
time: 3:29
